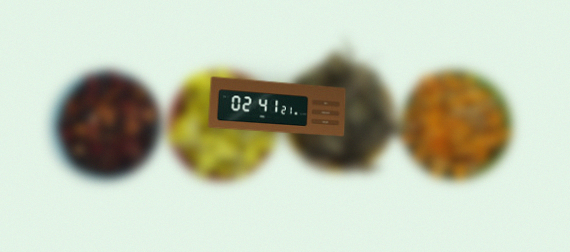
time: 2:41:21
